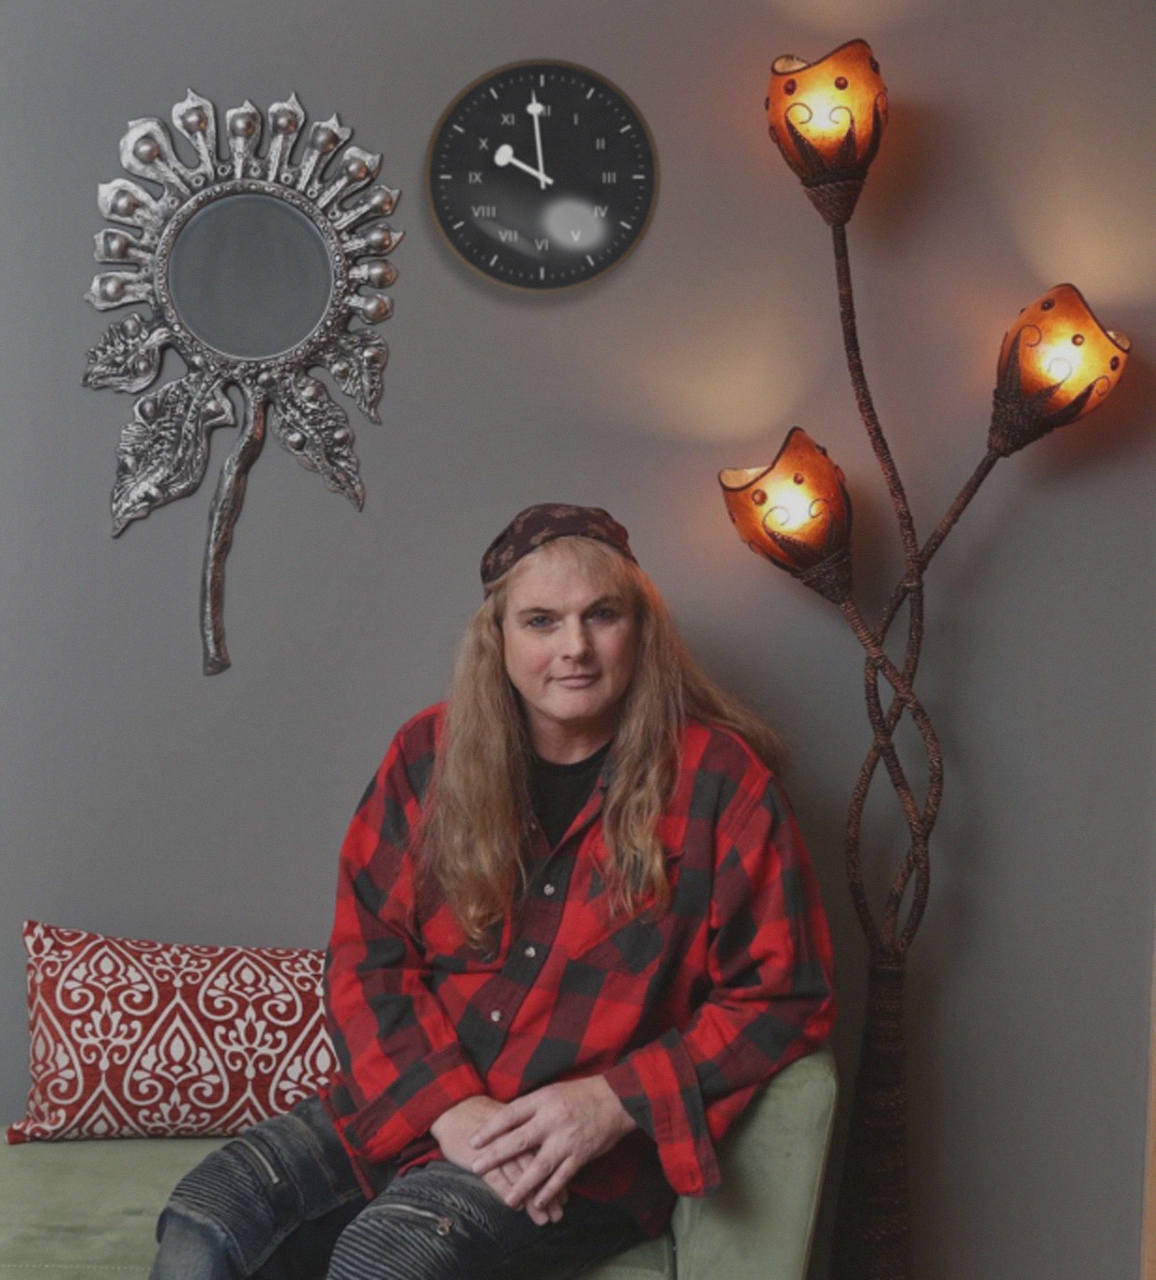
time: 9:59
